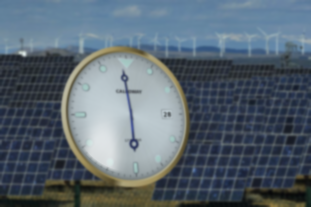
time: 5:59
